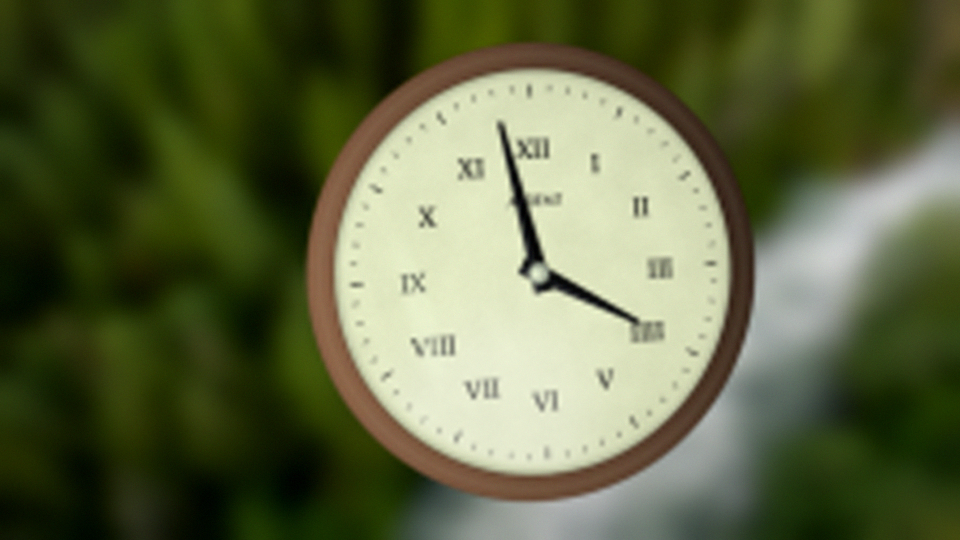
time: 3:58
